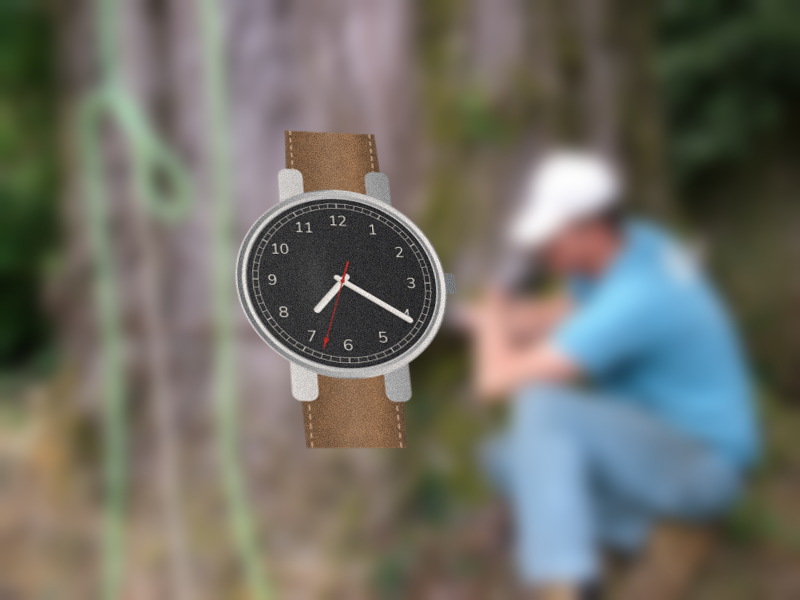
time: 7:20:33
